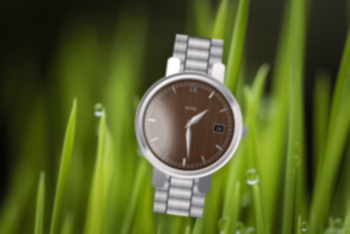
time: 1:29
